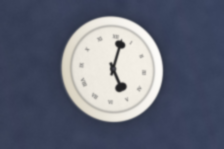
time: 5:02
